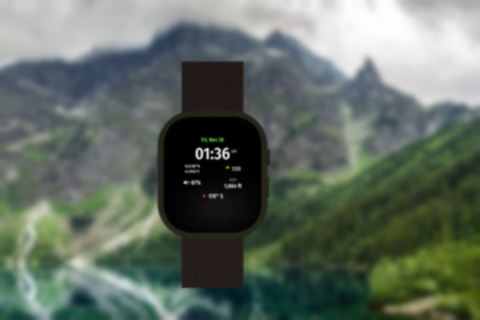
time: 1:36
